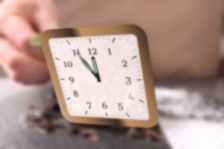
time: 11:55
